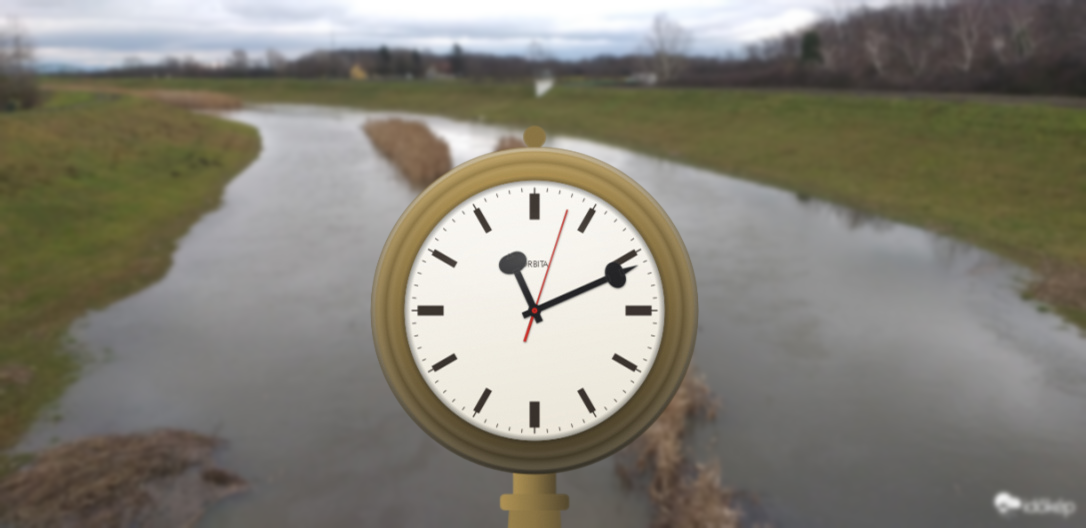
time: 11:11:03
